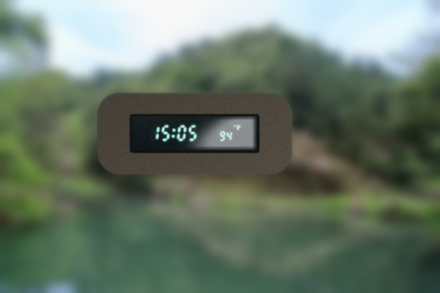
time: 15:05
